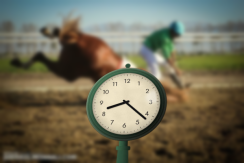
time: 8:22
